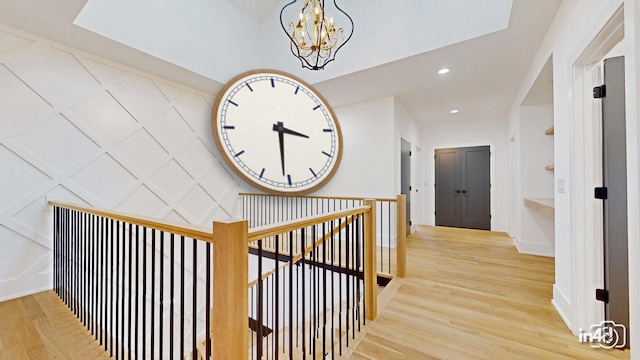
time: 3:31
